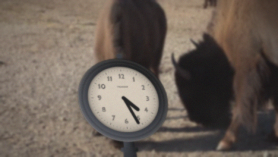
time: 4:26
